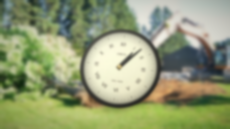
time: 1:07
